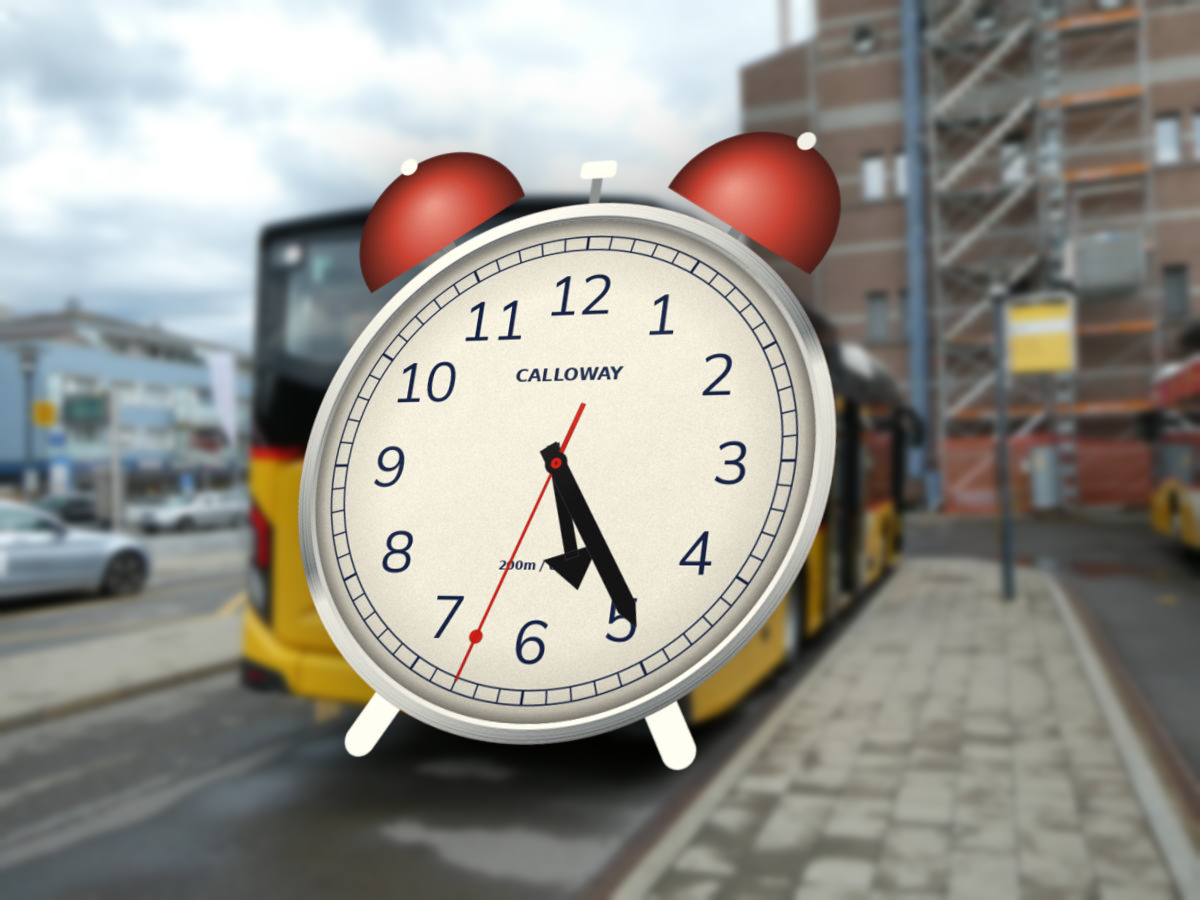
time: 5:24:33
